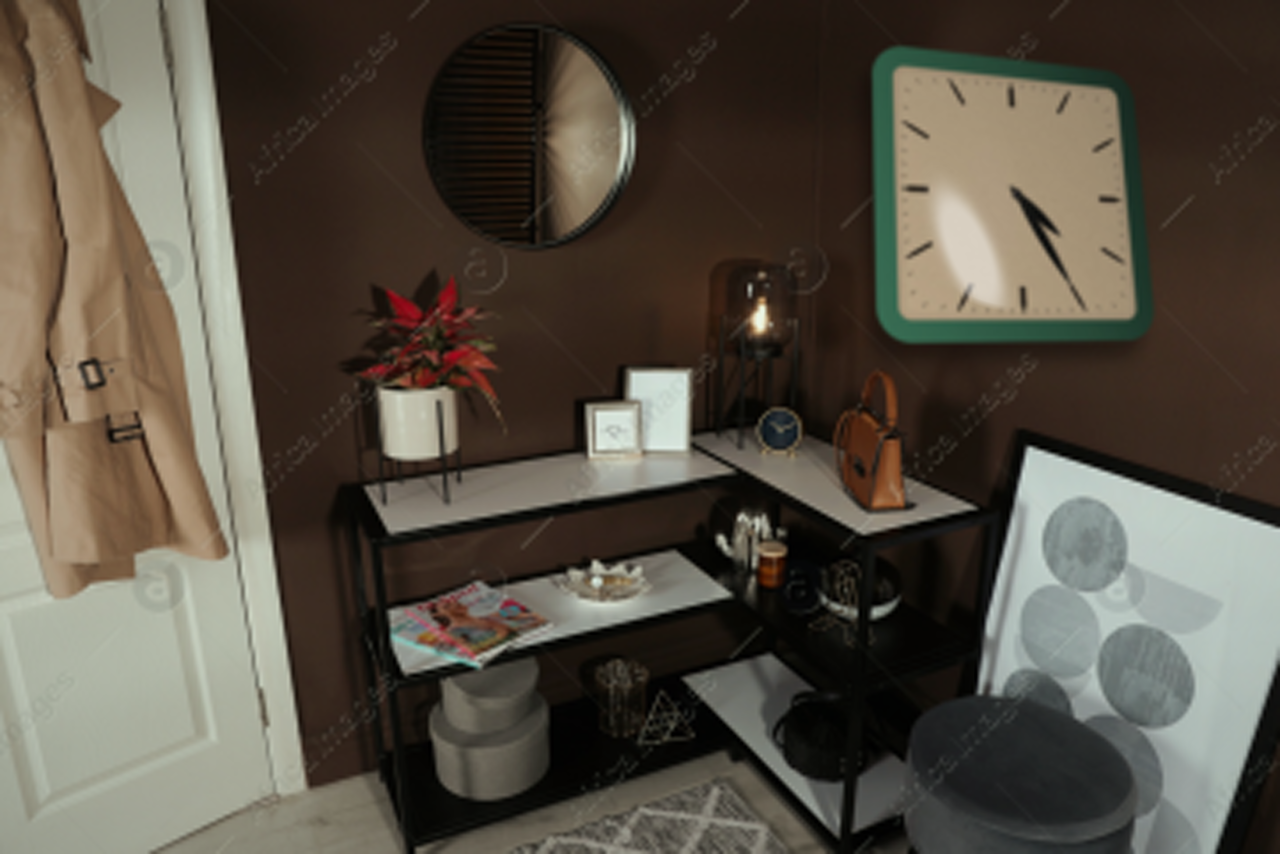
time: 4:25
